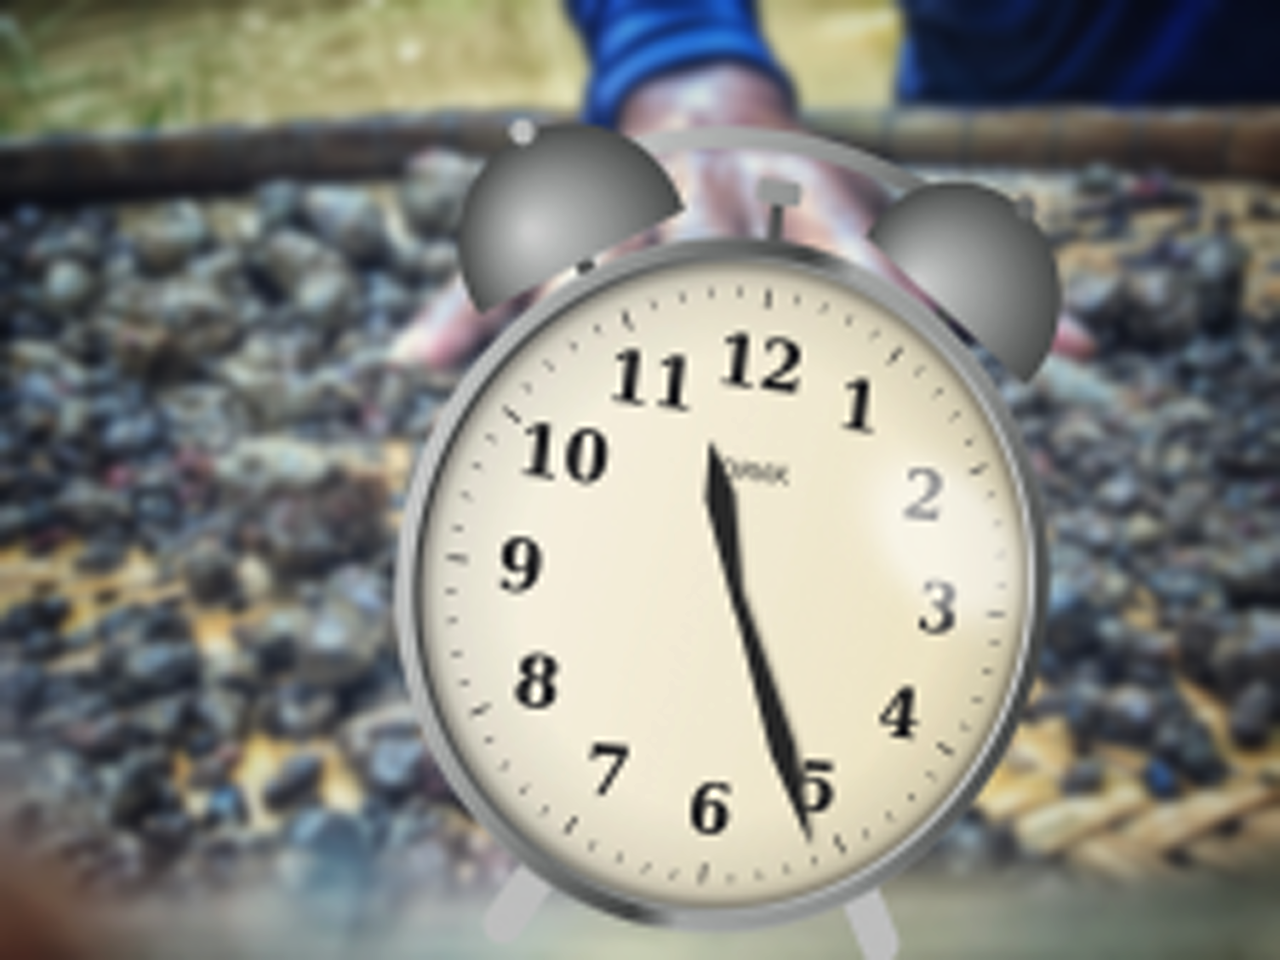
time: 11:26
